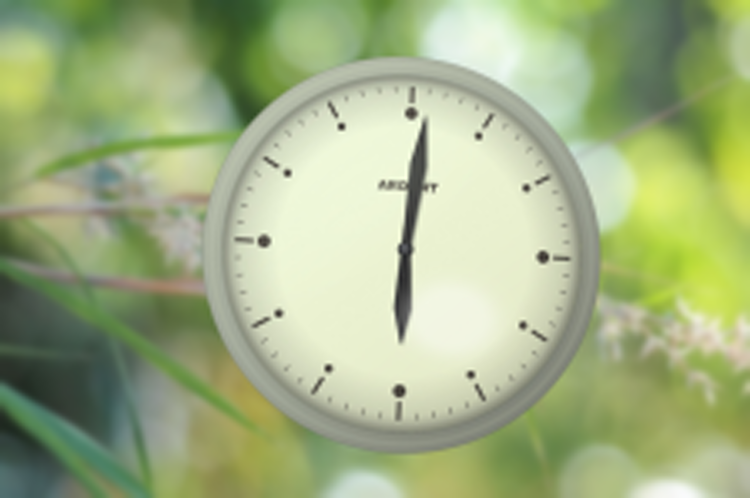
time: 6:01
